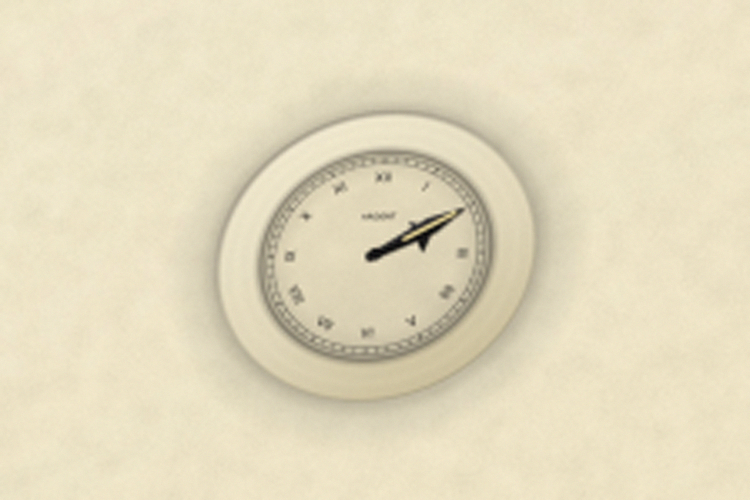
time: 2:10
